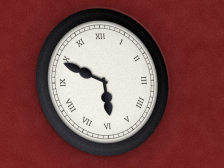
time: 5:49
